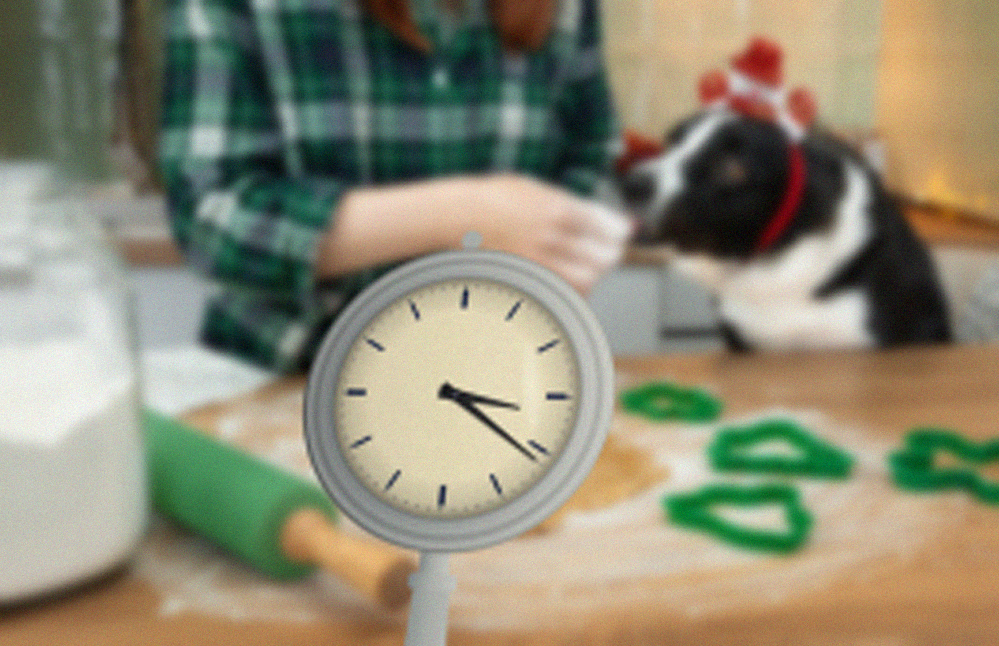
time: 3:21
